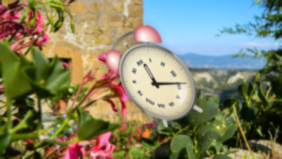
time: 12:19
